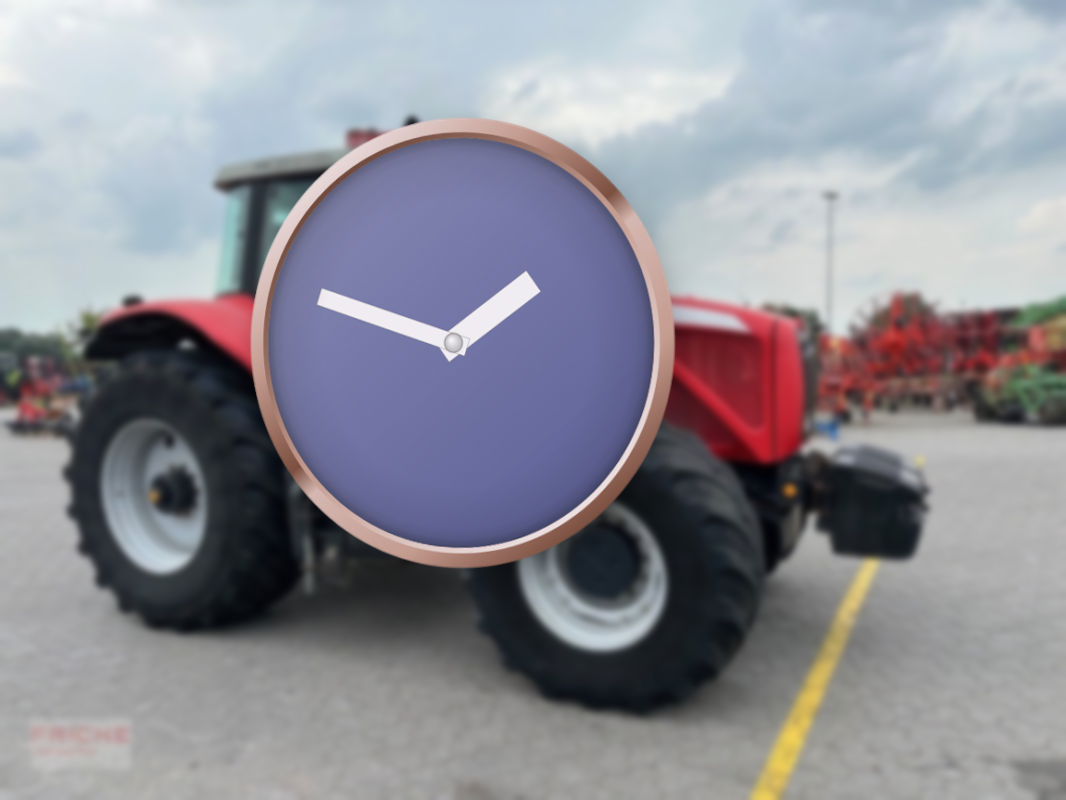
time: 1:48
